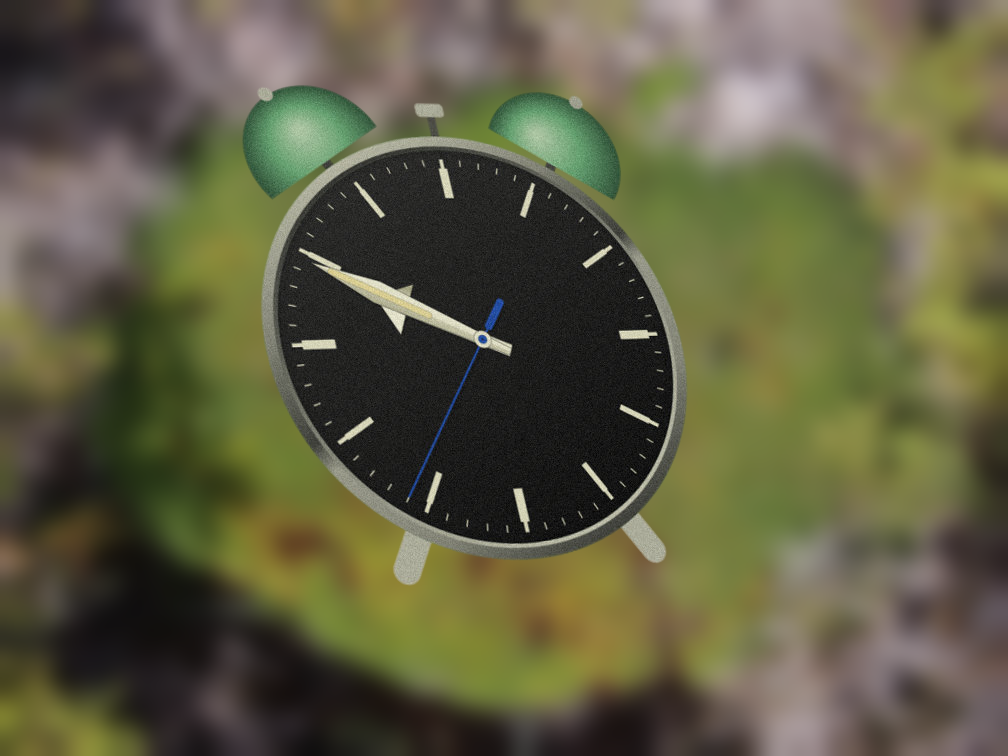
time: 9:49:36
